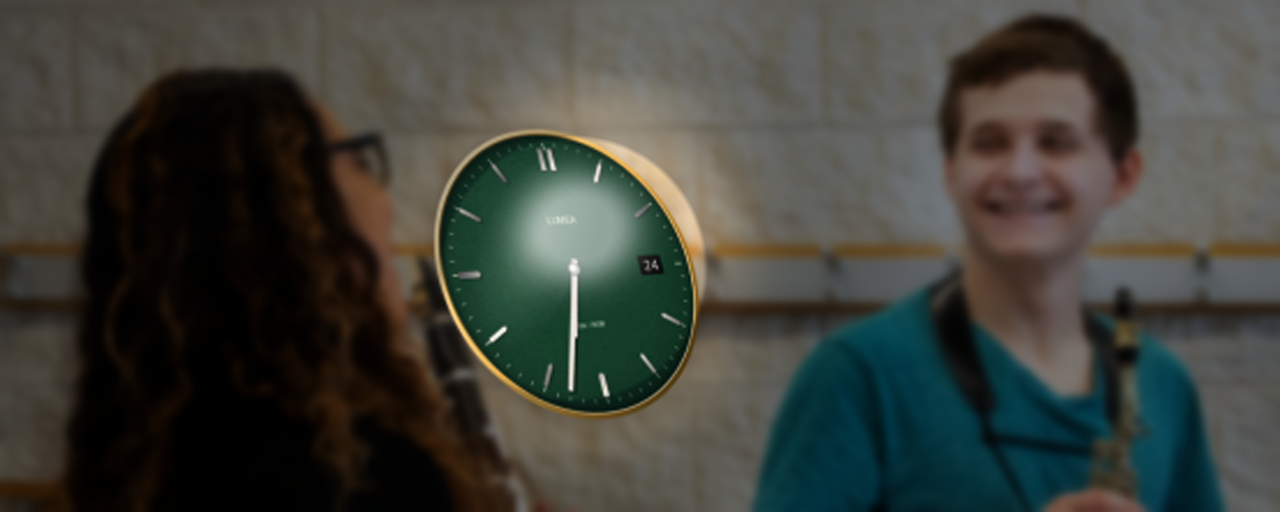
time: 6:33
